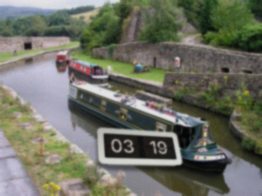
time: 3:19
